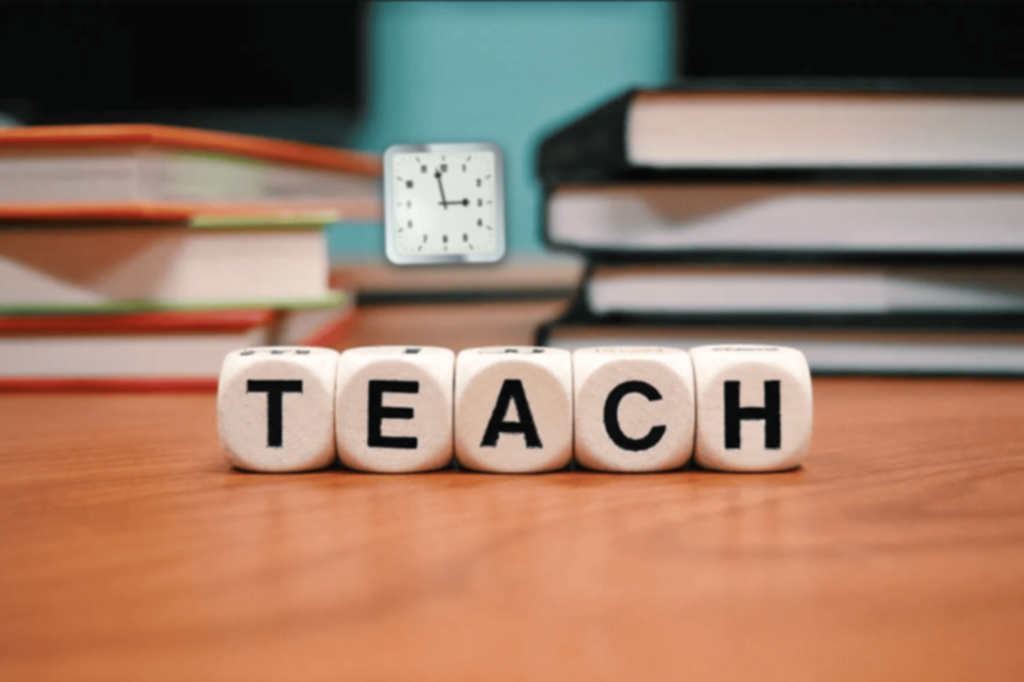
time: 2:58
